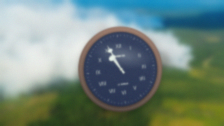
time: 10:56
